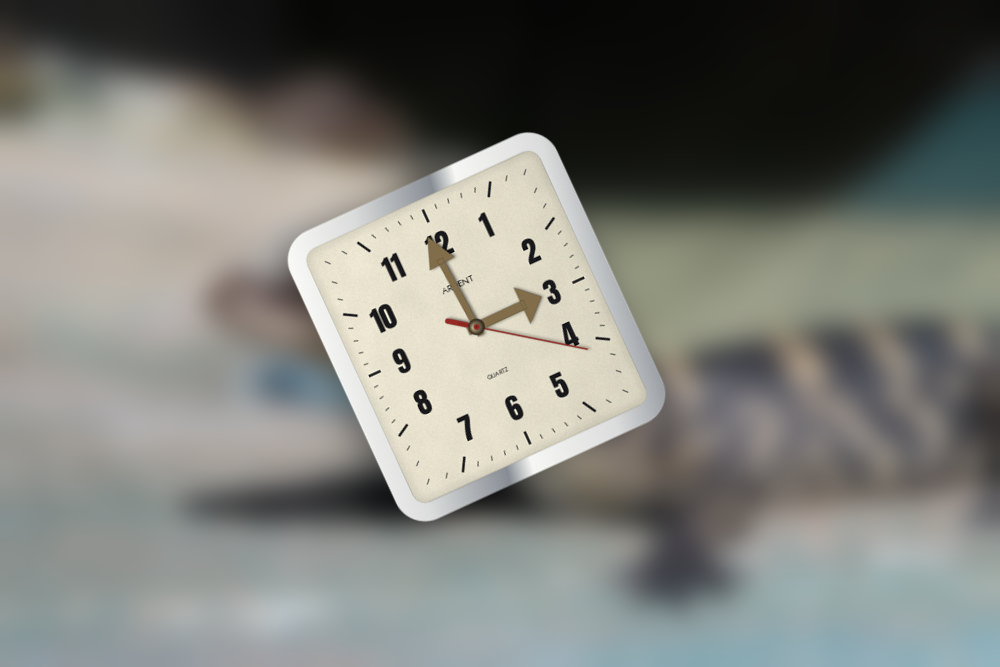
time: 2:59:21
